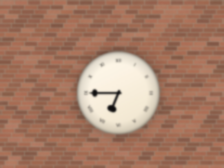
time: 6:45
